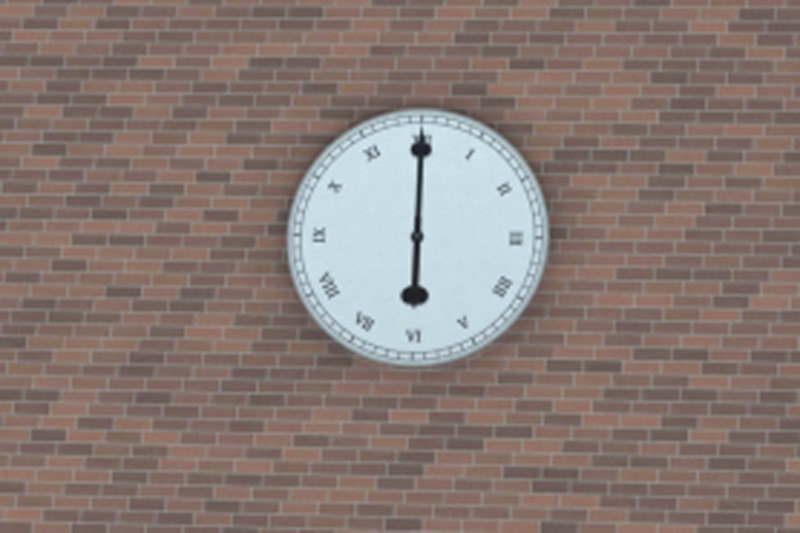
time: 6:00
